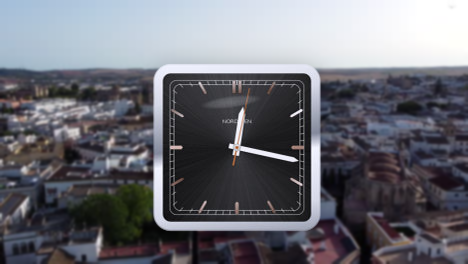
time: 12:17:02
